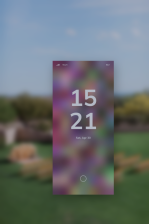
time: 15:21
